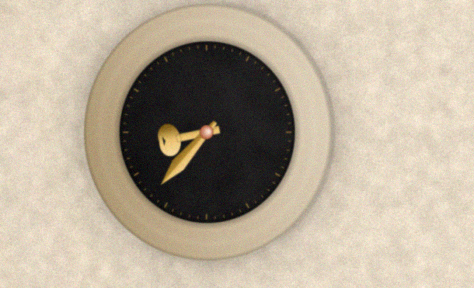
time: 8:37
